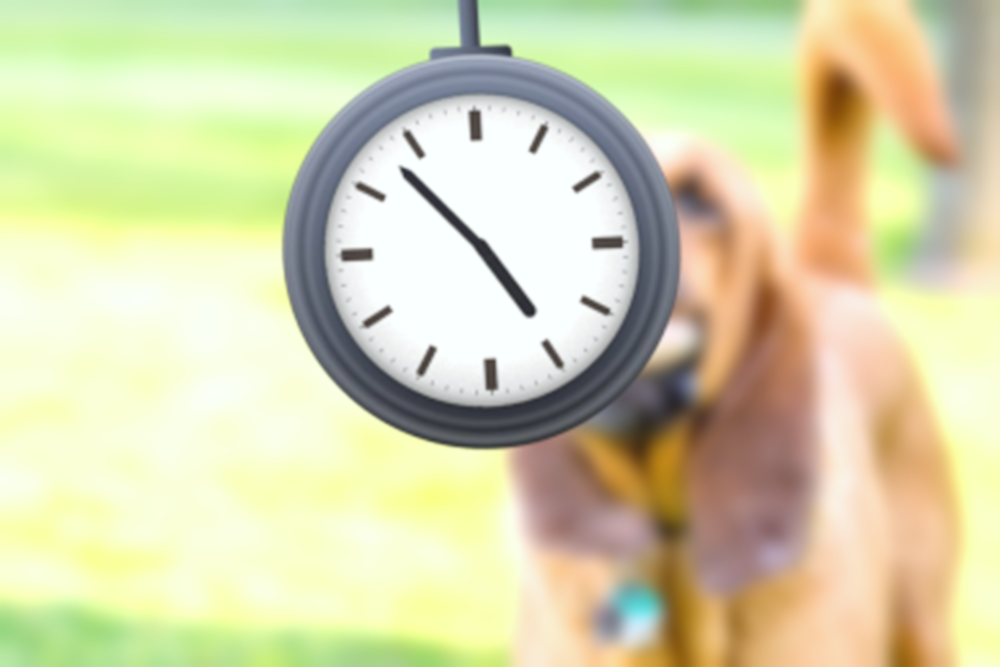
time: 4:53
